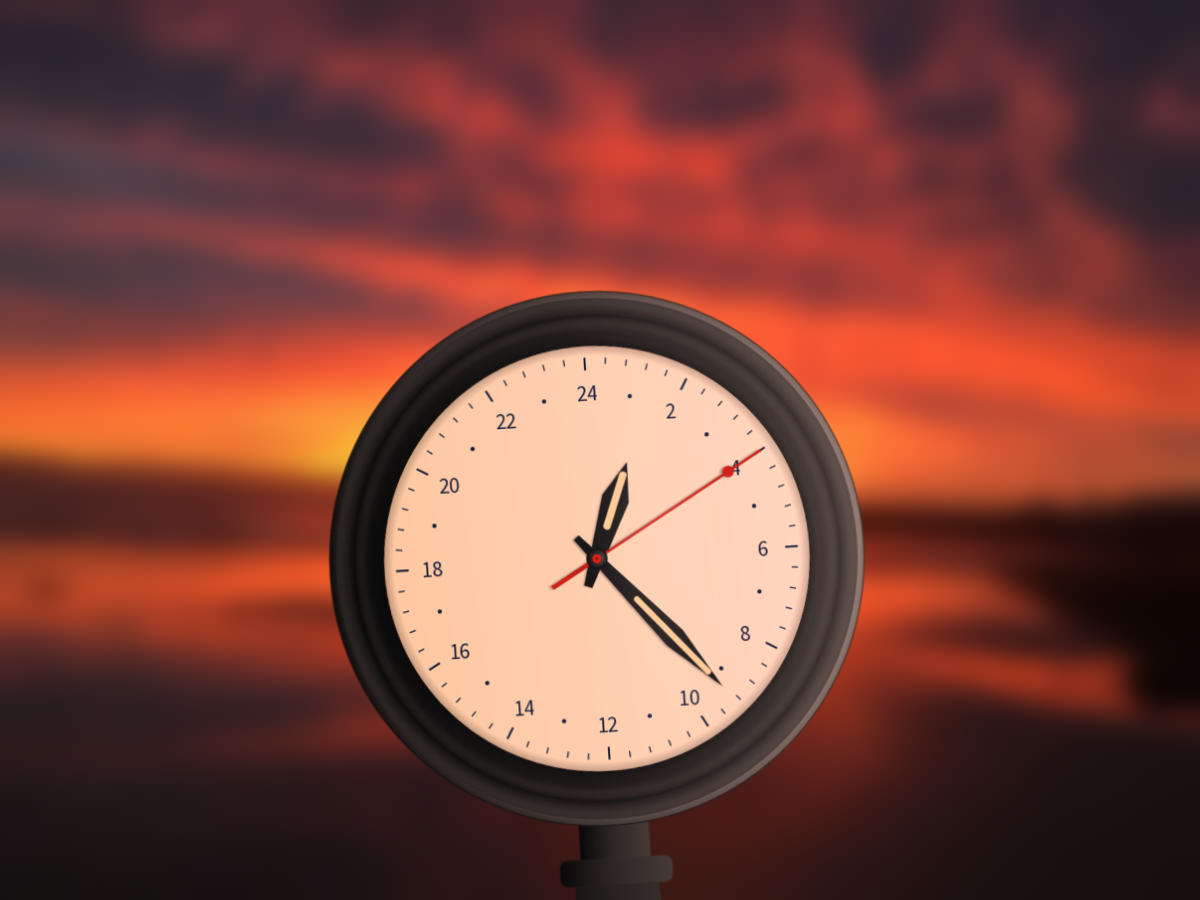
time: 1:23:10
